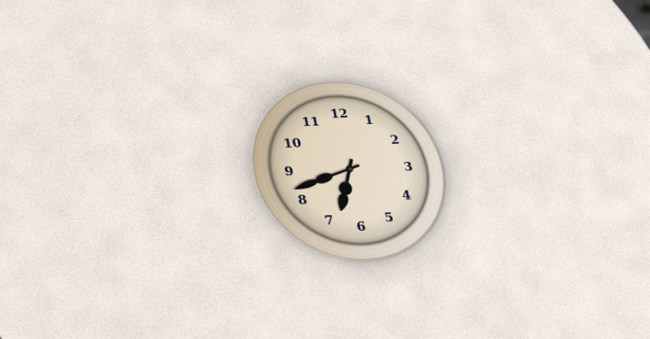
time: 6:42
